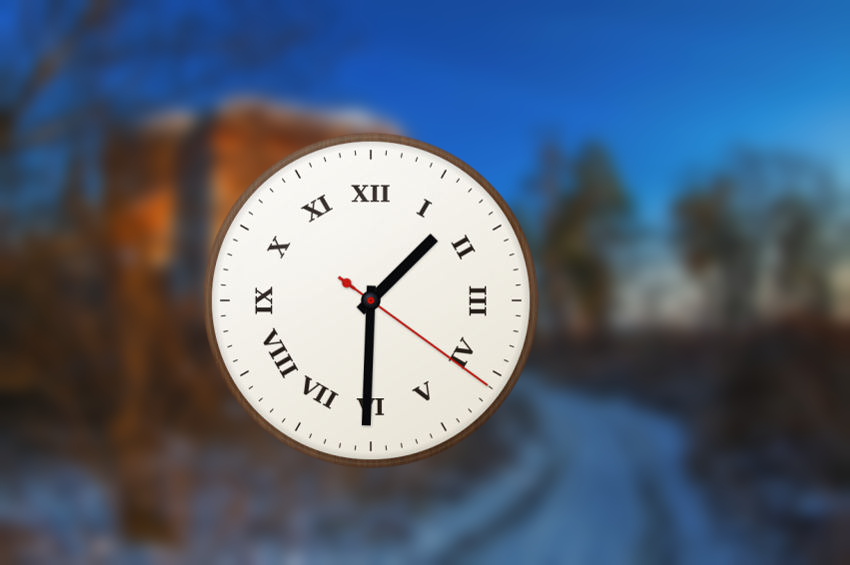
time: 1:30:21
